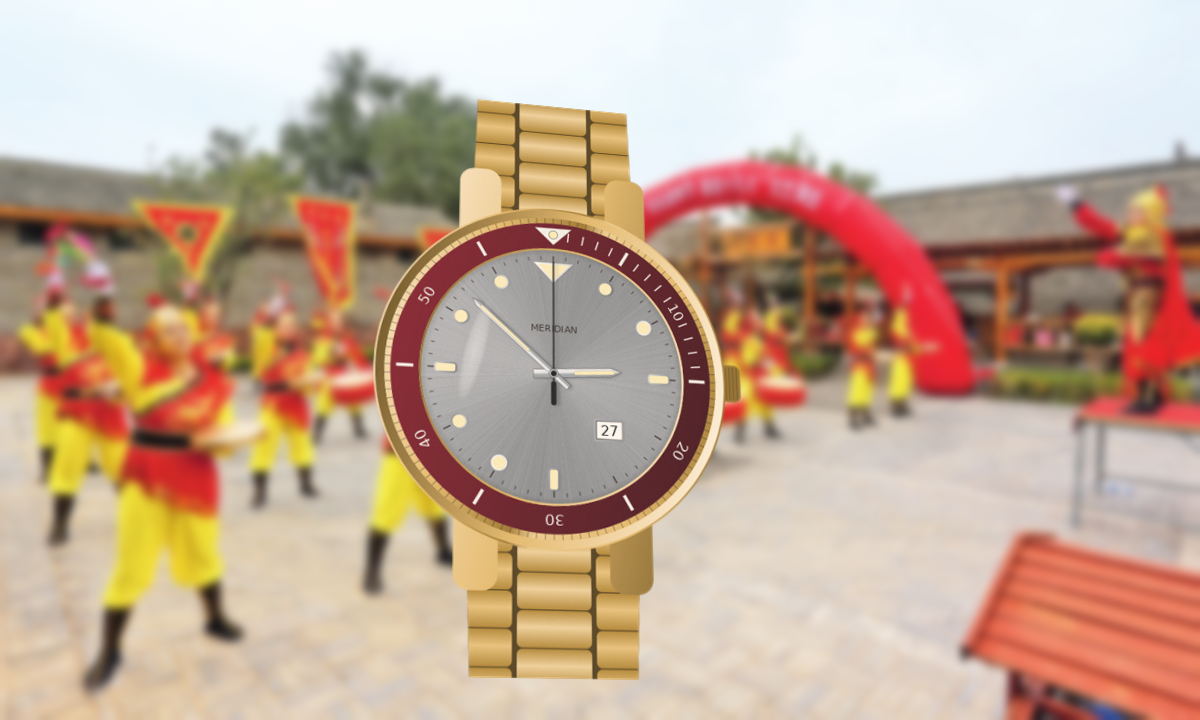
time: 2:52:00
